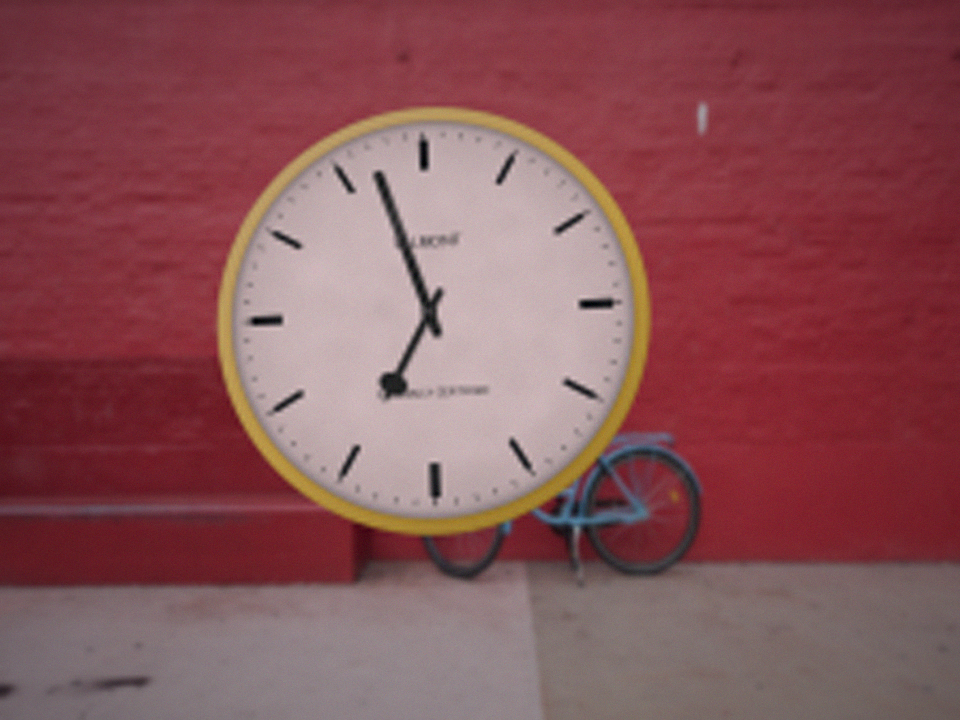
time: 6:57
